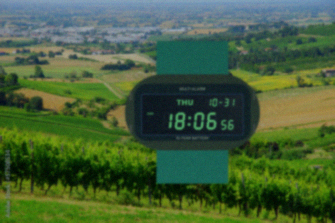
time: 18:06
